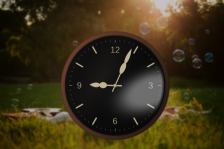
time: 9:04
